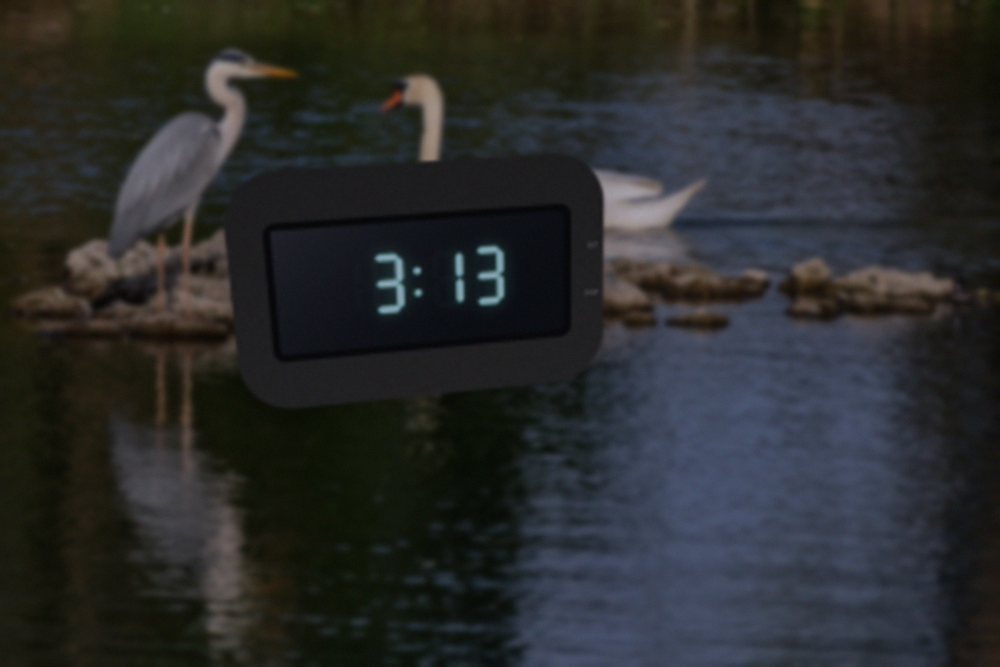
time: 3:13
